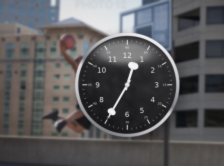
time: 12:35
